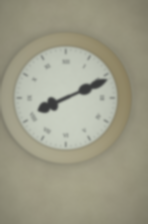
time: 8:11
